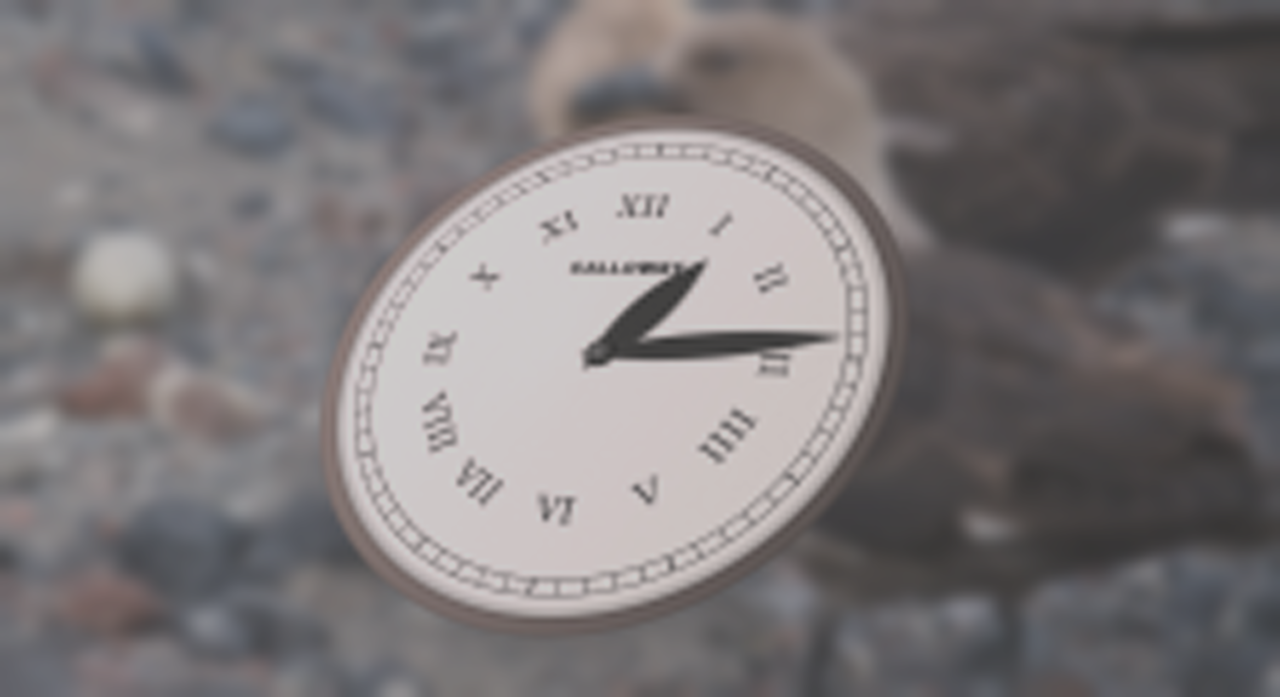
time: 1:14
